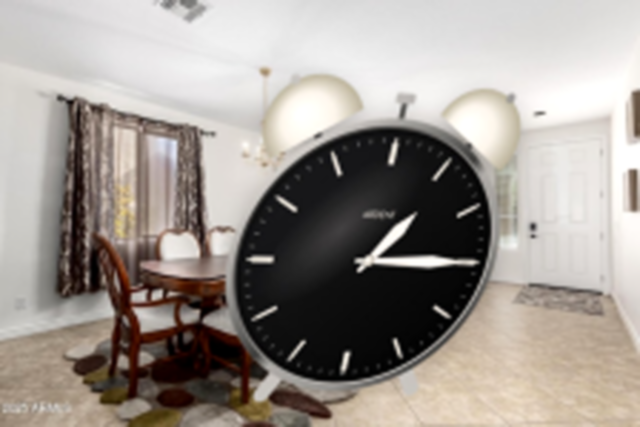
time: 1:15
